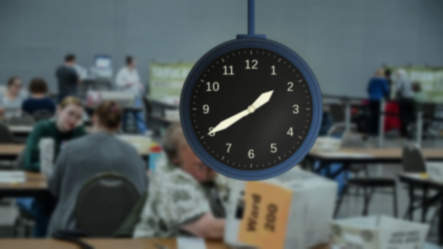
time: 1:40
